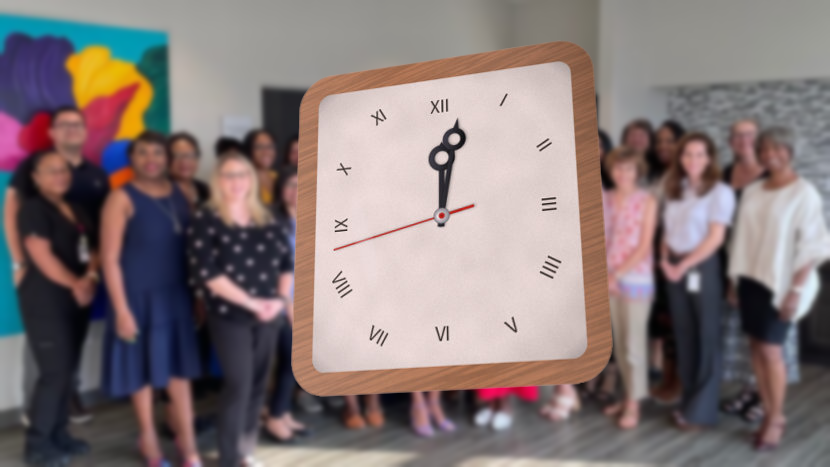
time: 12:01:43
